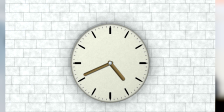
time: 4:41
